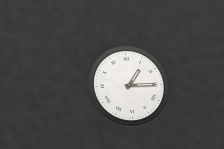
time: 1:15
